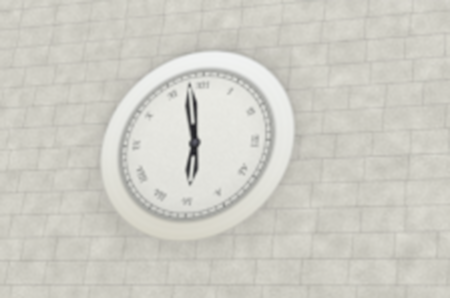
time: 5:58
